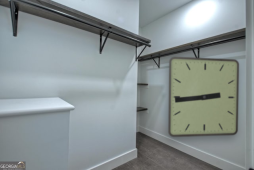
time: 2:44
